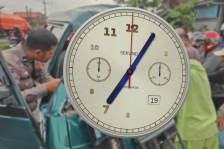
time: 7:05
